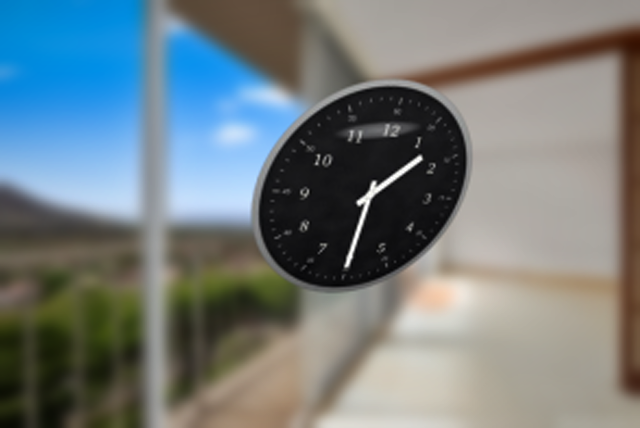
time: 1:30
